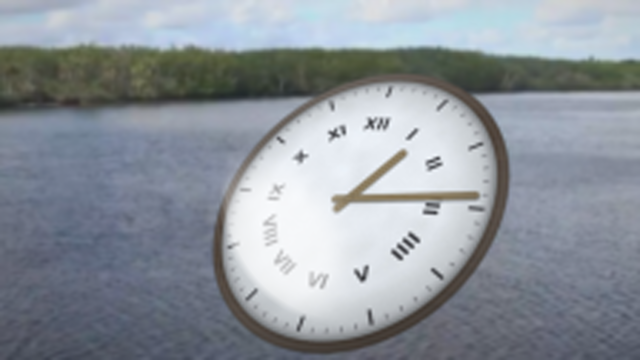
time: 1:14
